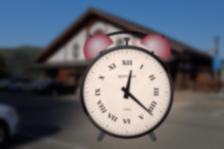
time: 12:22
